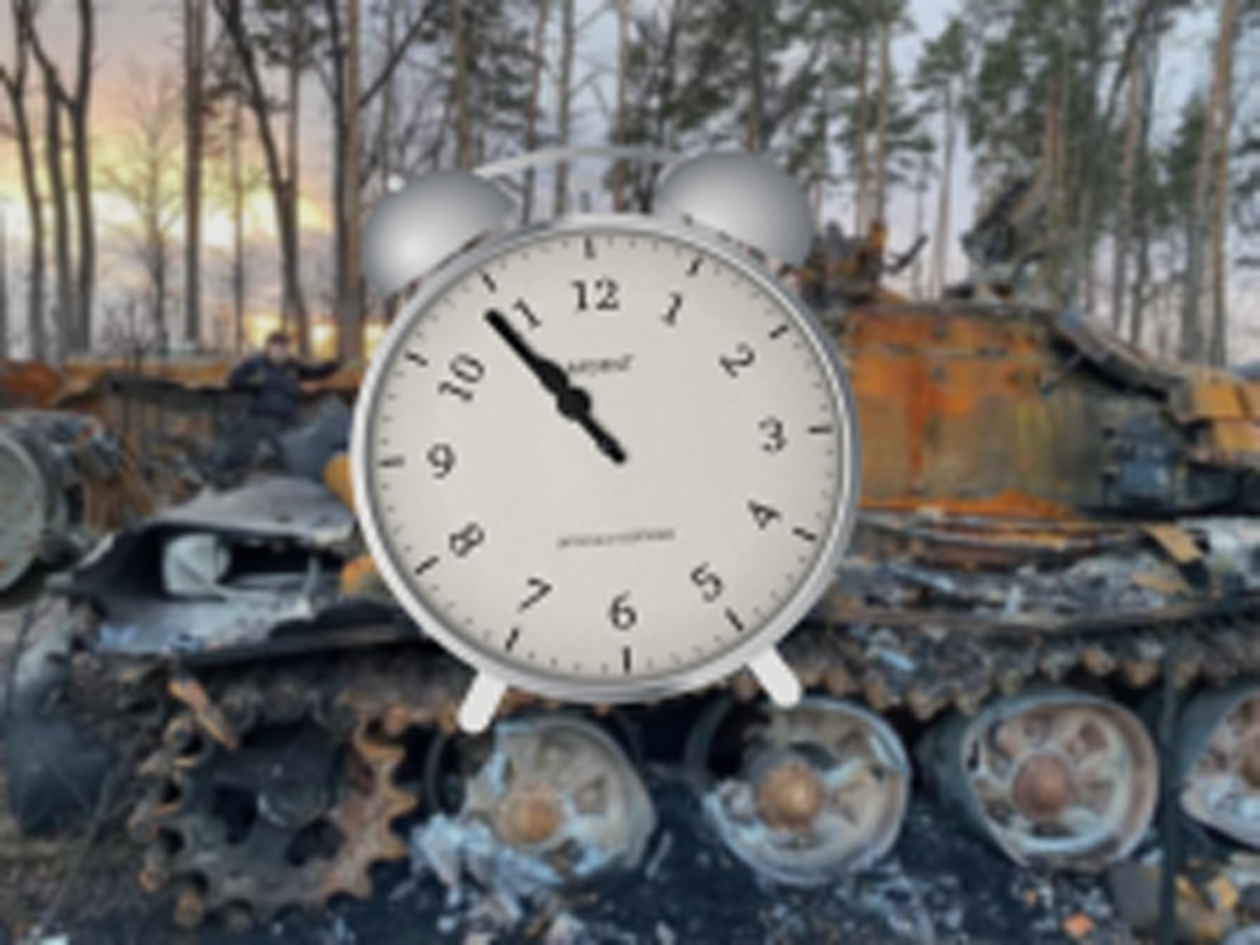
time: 10:54
